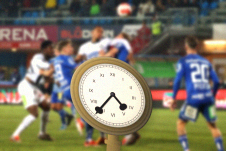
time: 4:36
